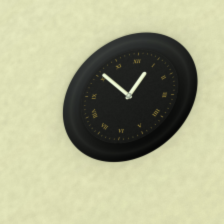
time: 12:51
